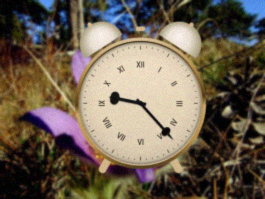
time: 9:23
